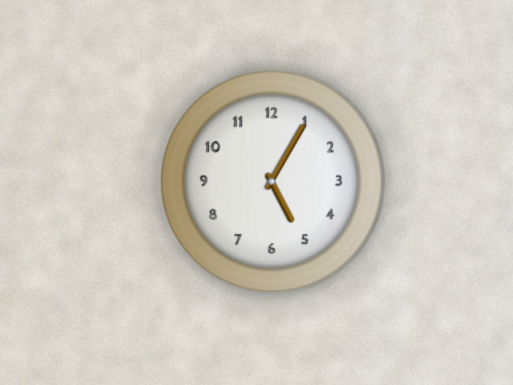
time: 5:05
